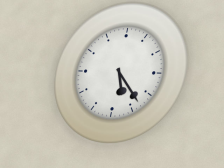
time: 5:23
